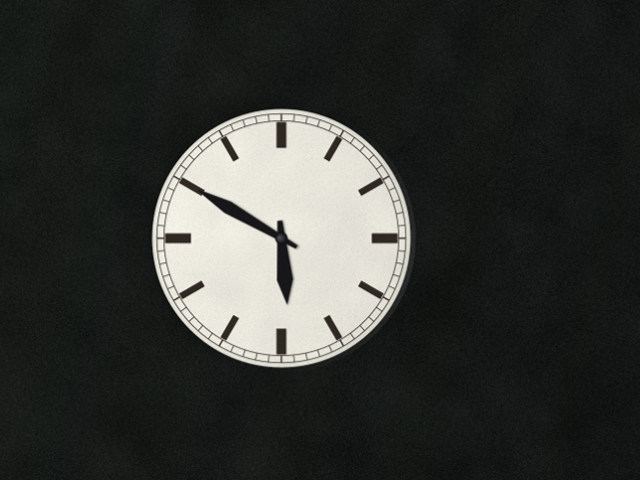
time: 5:50
